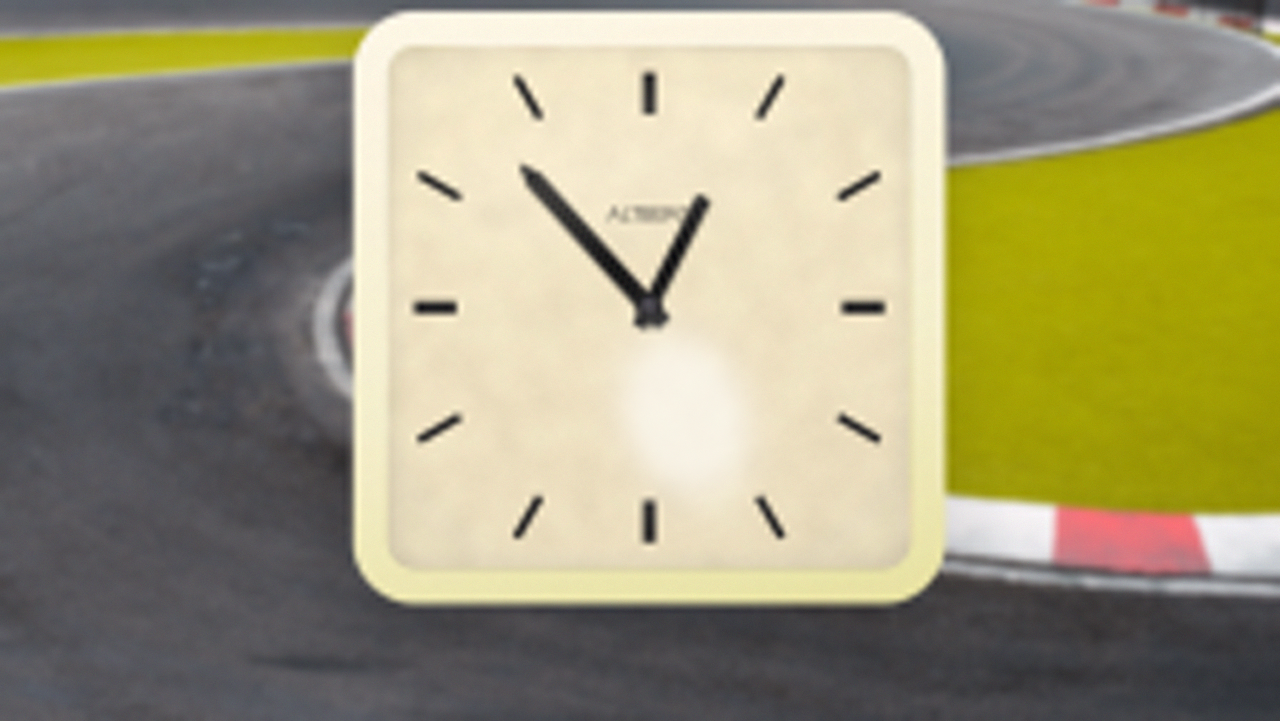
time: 12:53
